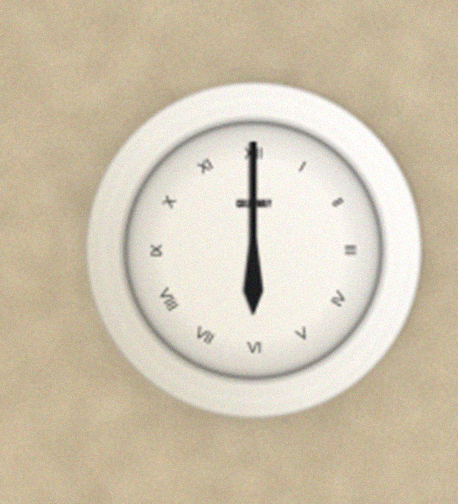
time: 6:00
